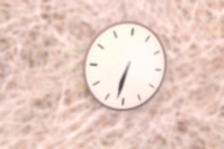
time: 6:32
